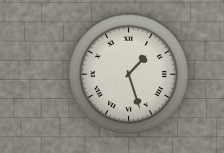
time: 1:27
